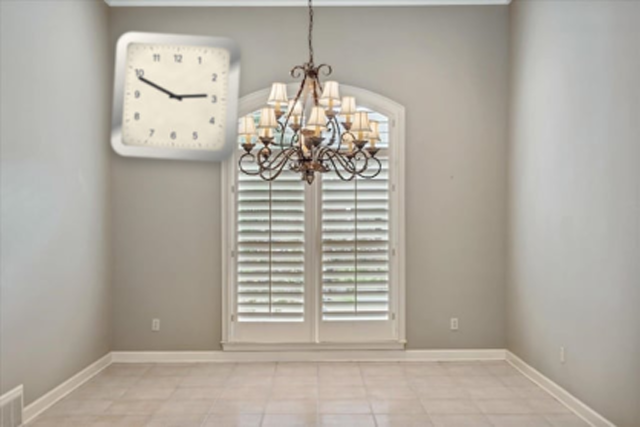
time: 2:49
